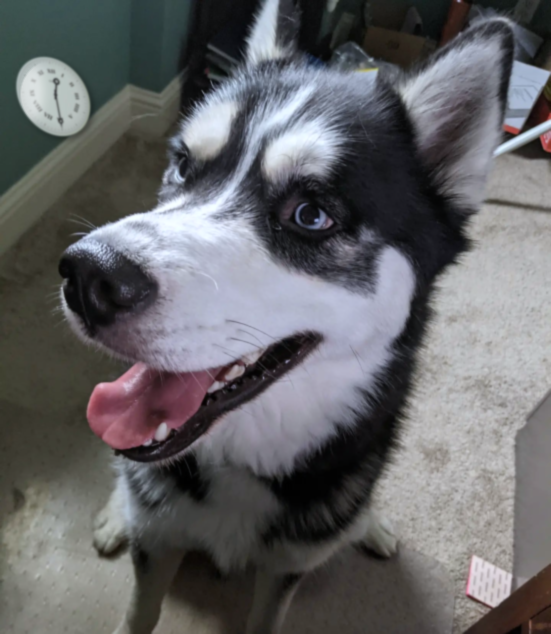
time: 12:30
